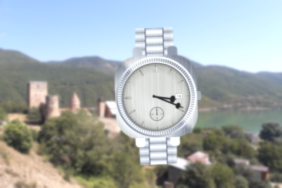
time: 3:19
